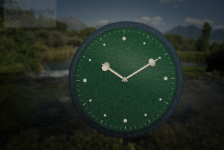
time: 10:10
